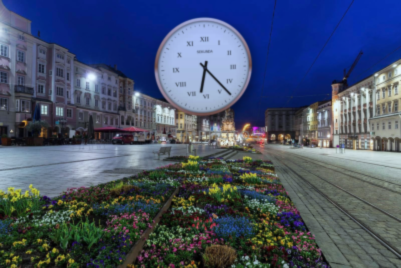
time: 6:23
